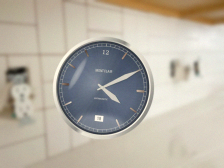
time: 4:10
